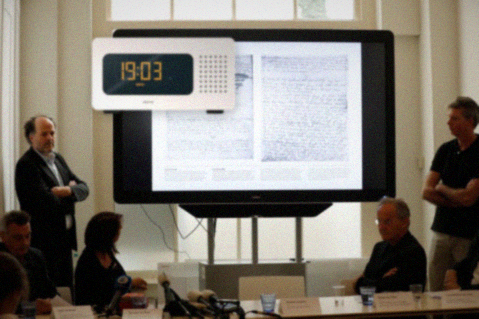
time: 19:03
